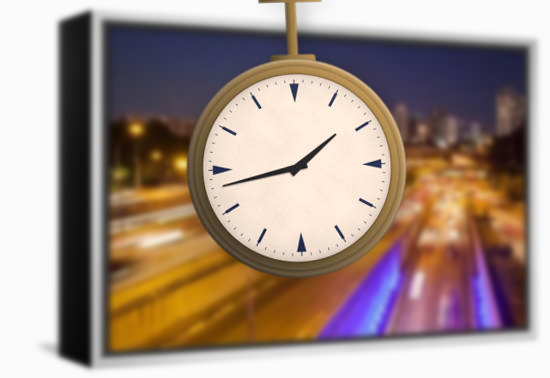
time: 1:43
